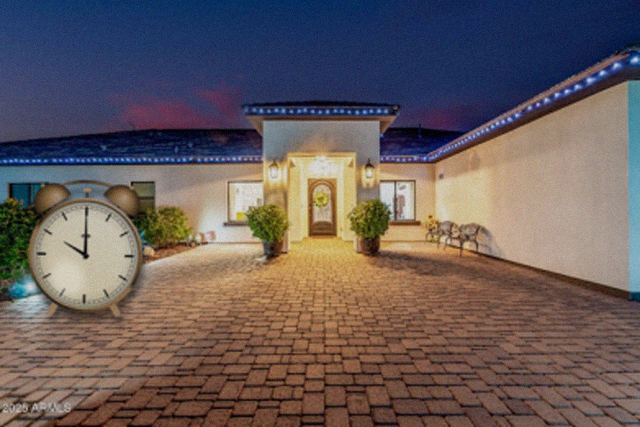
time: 10:00
